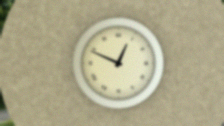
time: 12:49
